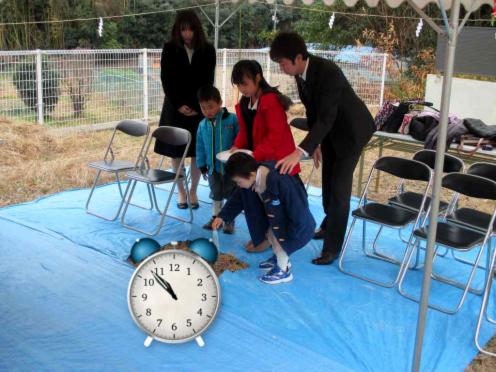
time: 10:53
